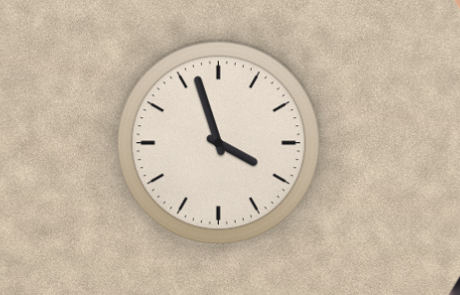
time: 3:57
